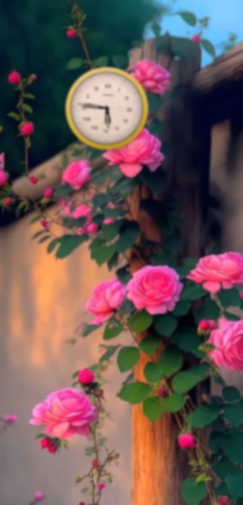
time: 5:46
